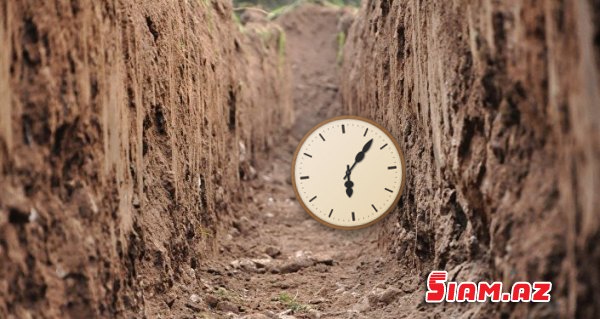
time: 6:07
